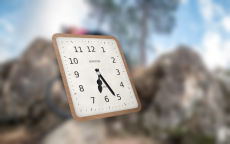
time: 6:26
